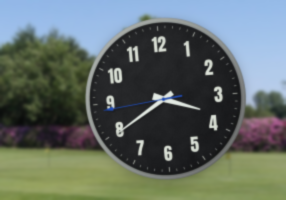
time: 3:39:44
